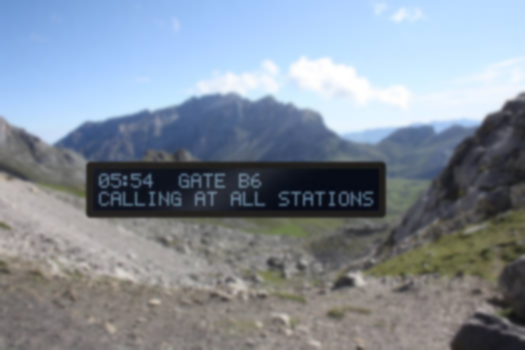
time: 5:54
